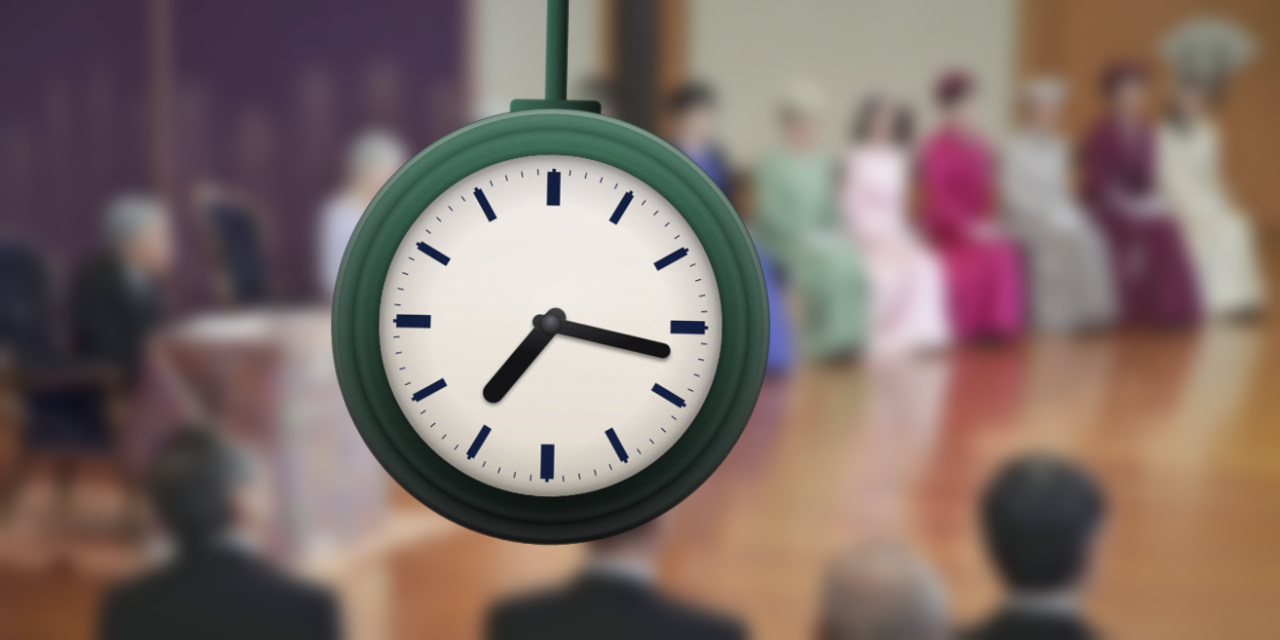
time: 7:17
